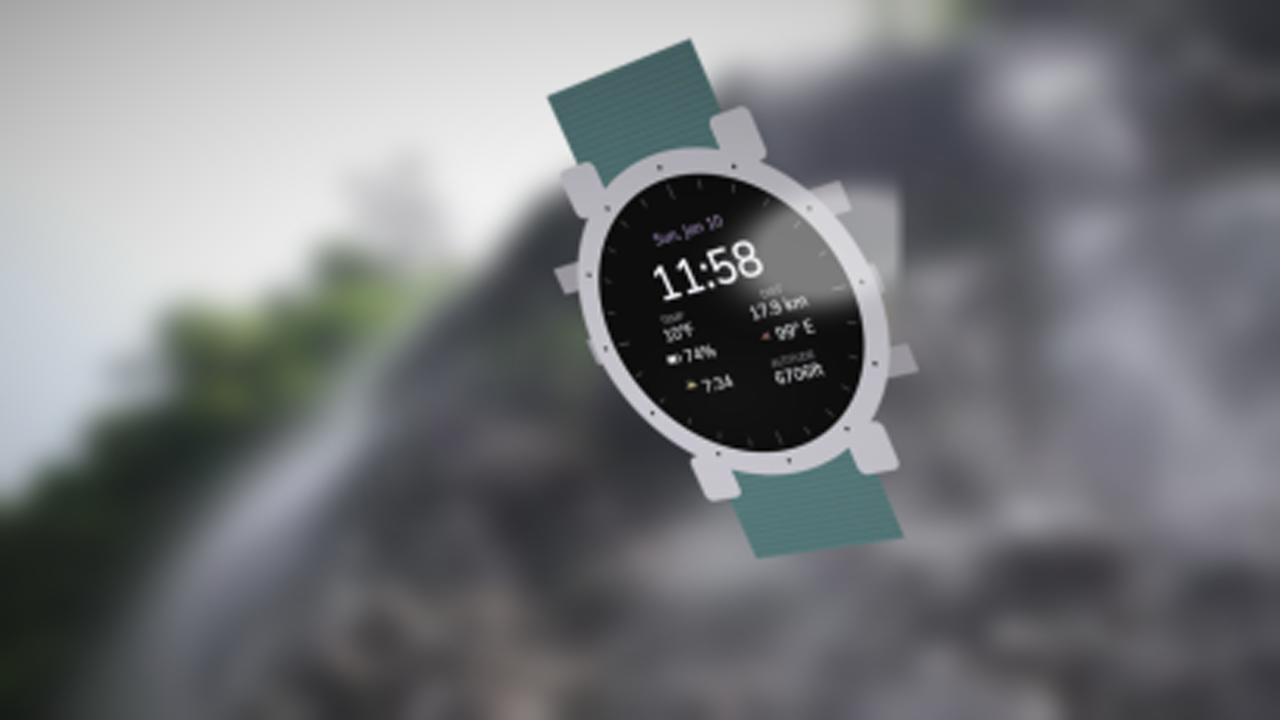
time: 11:58
